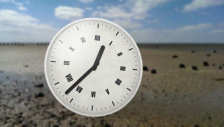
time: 12:37
